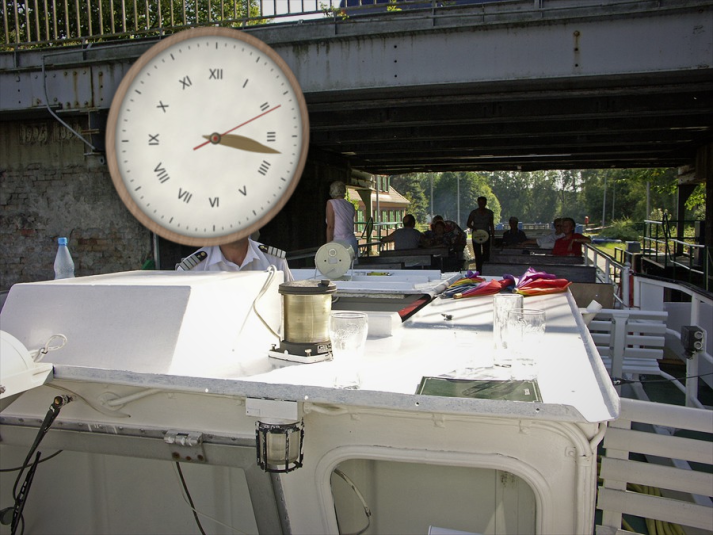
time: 3:17:11
